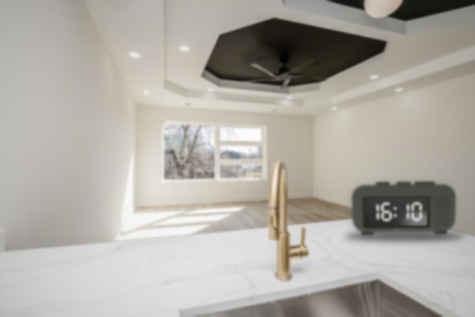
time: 16:10
